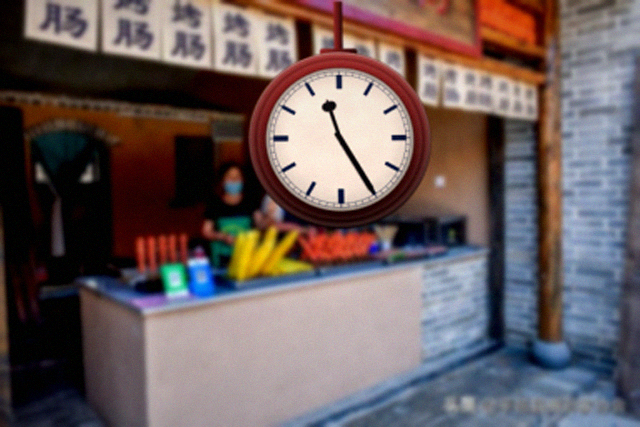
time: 11:25
